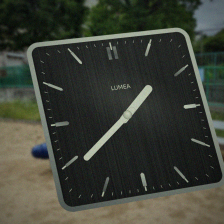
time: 1:39
